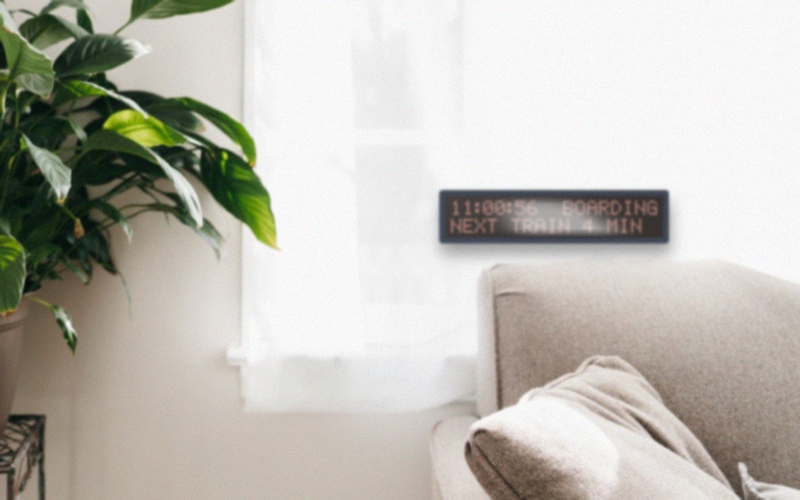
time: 11:00:56
